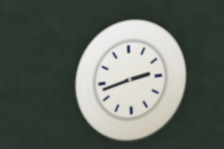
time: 2:43
